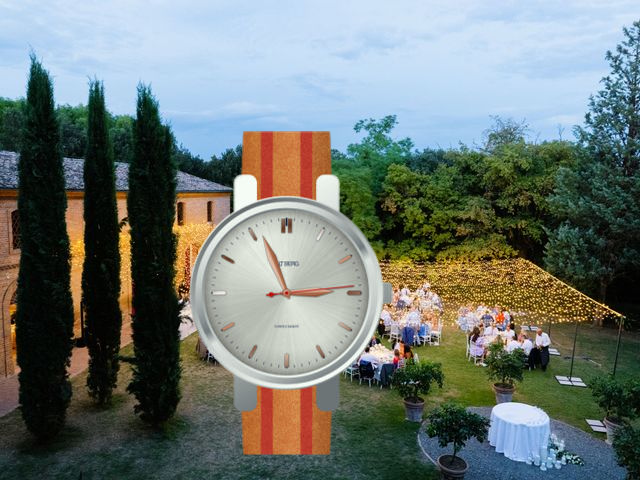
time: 2:56:14
